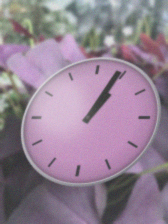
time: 1:04
